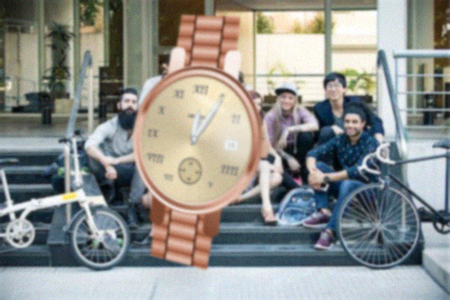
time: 12:05
